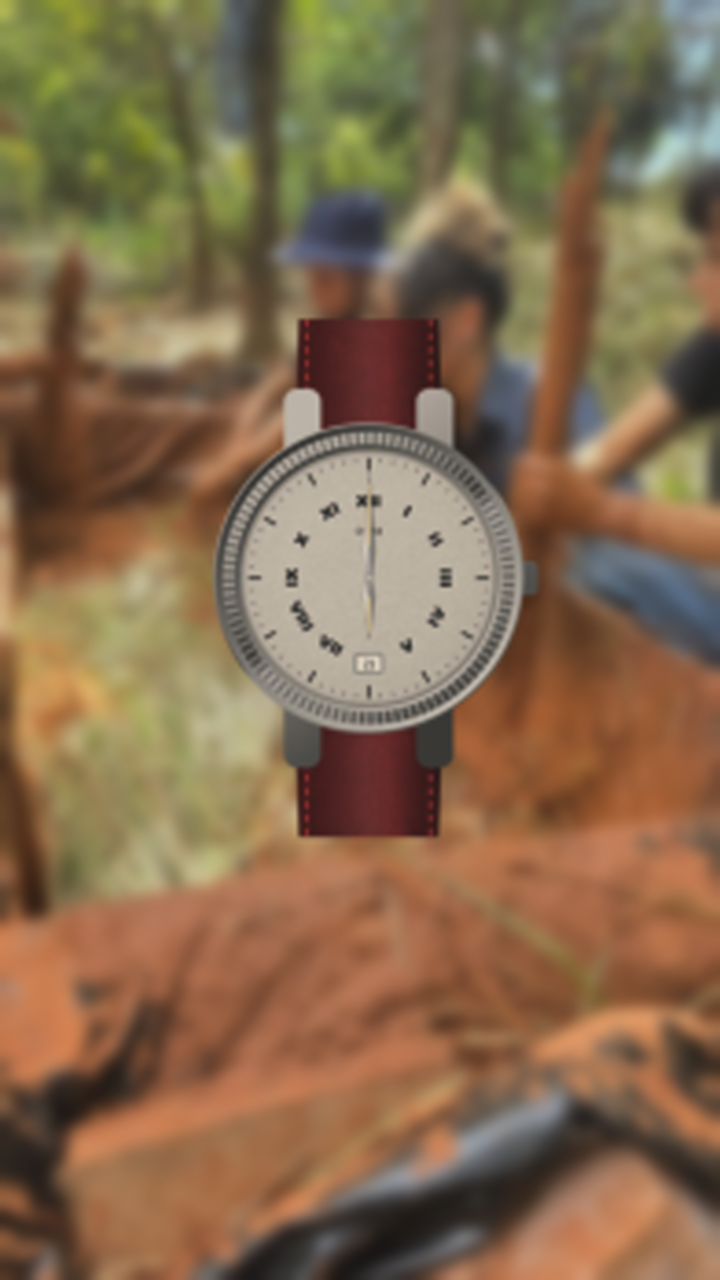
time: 6:00
